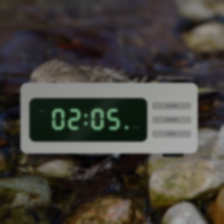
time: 2:05
